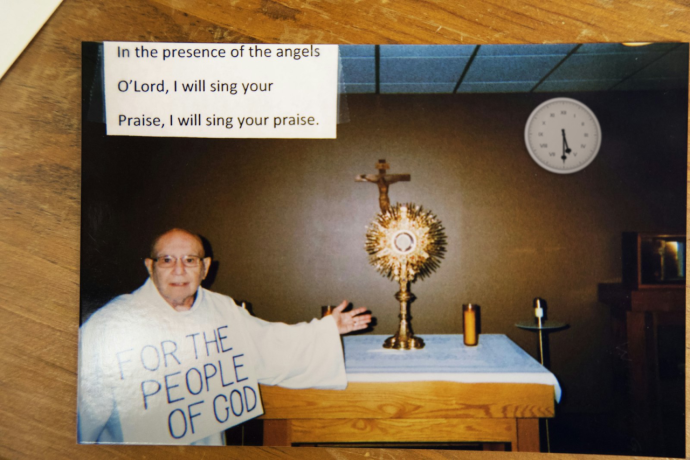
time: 5:30
